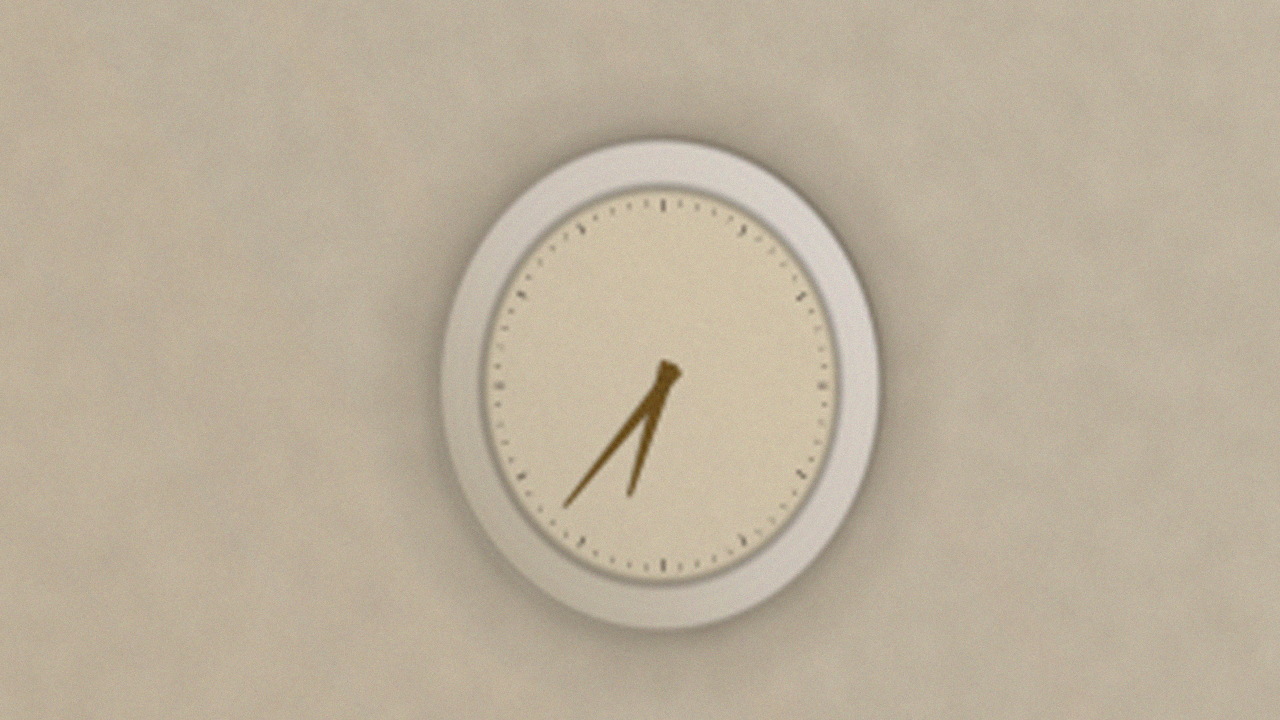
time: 6:37
